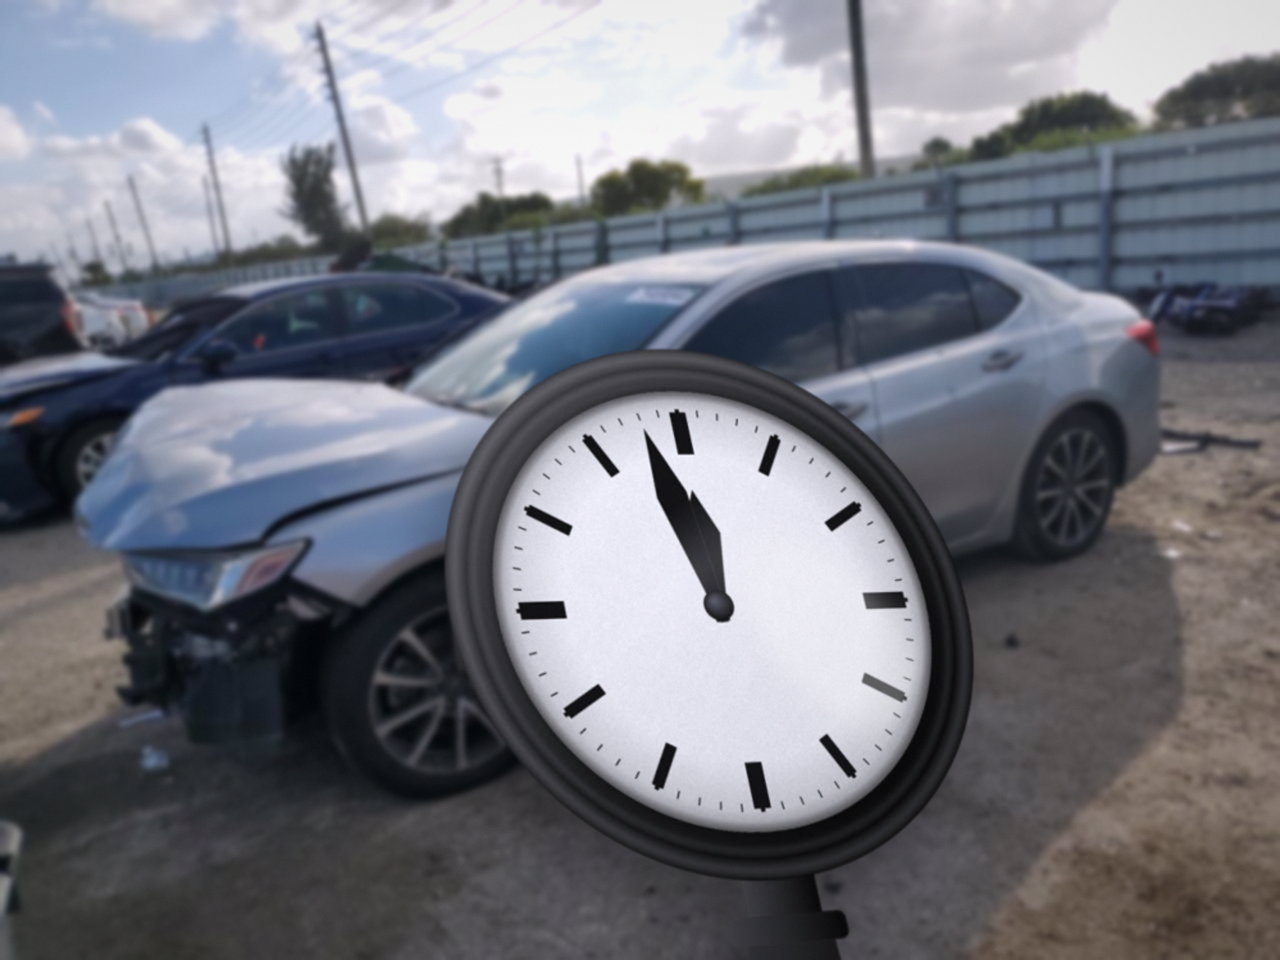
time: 11:58
